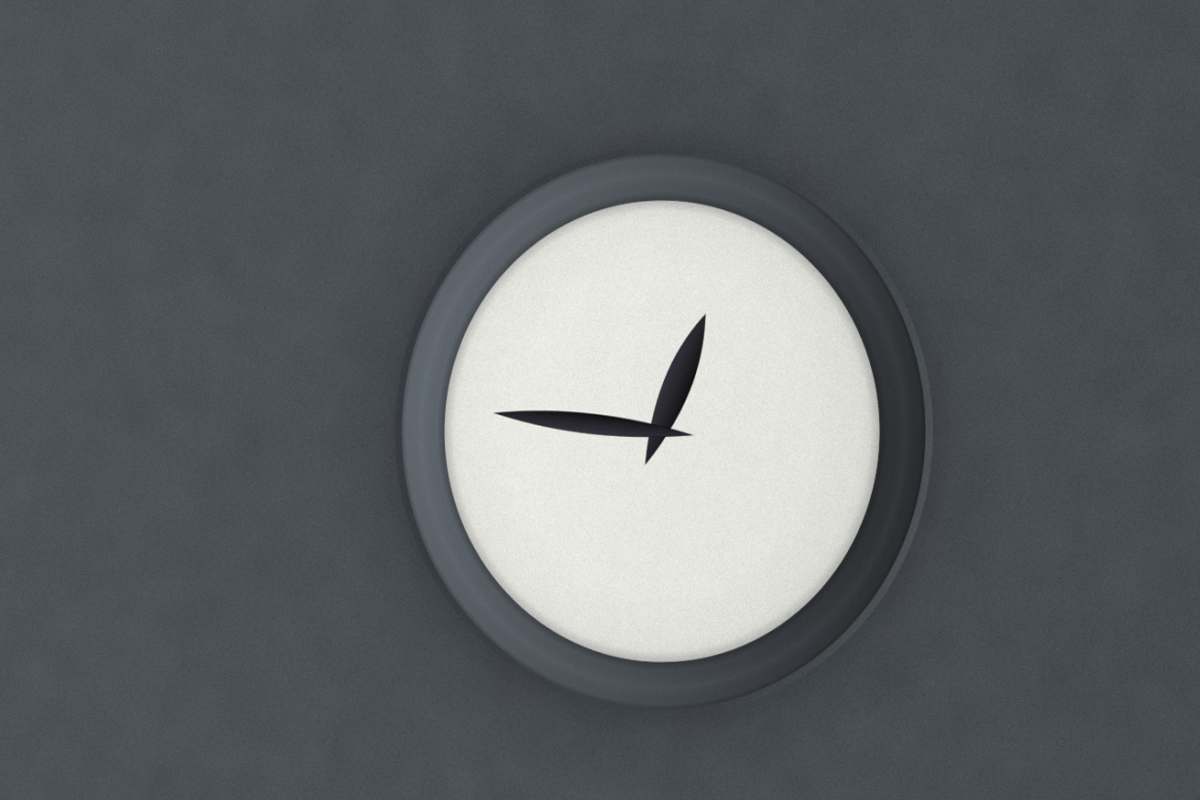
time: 12:46
